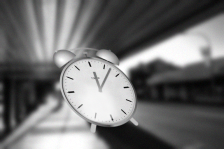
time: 12:07
